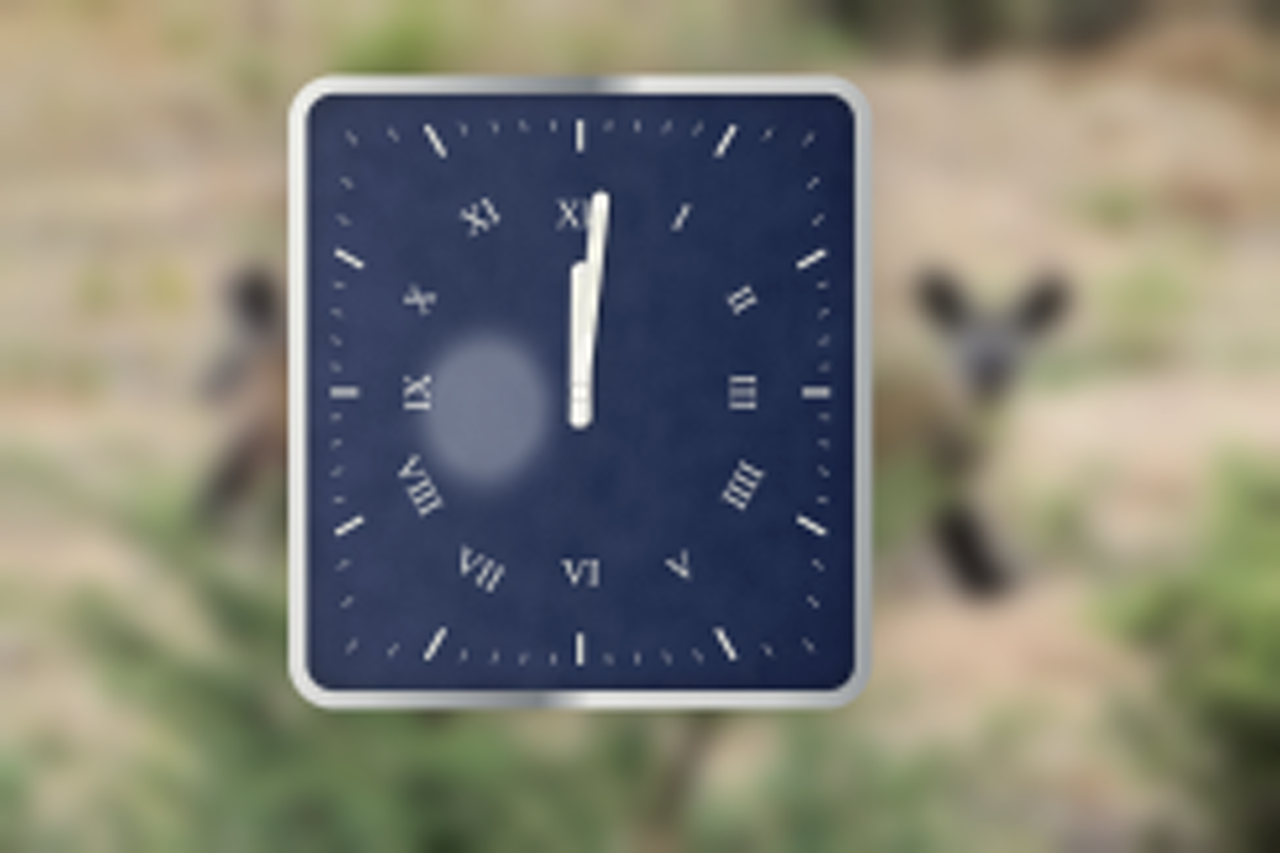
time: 12:01
